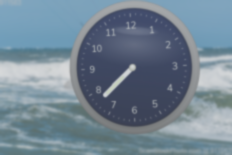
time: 7:38
